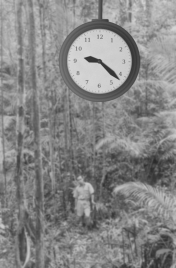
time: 9:22
